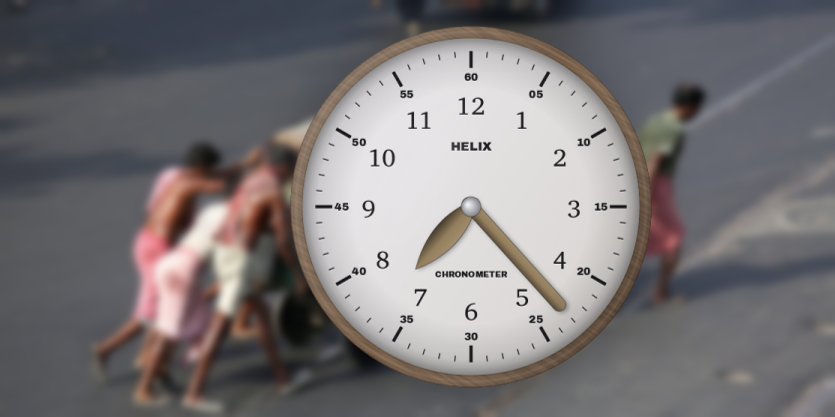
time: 7:23
